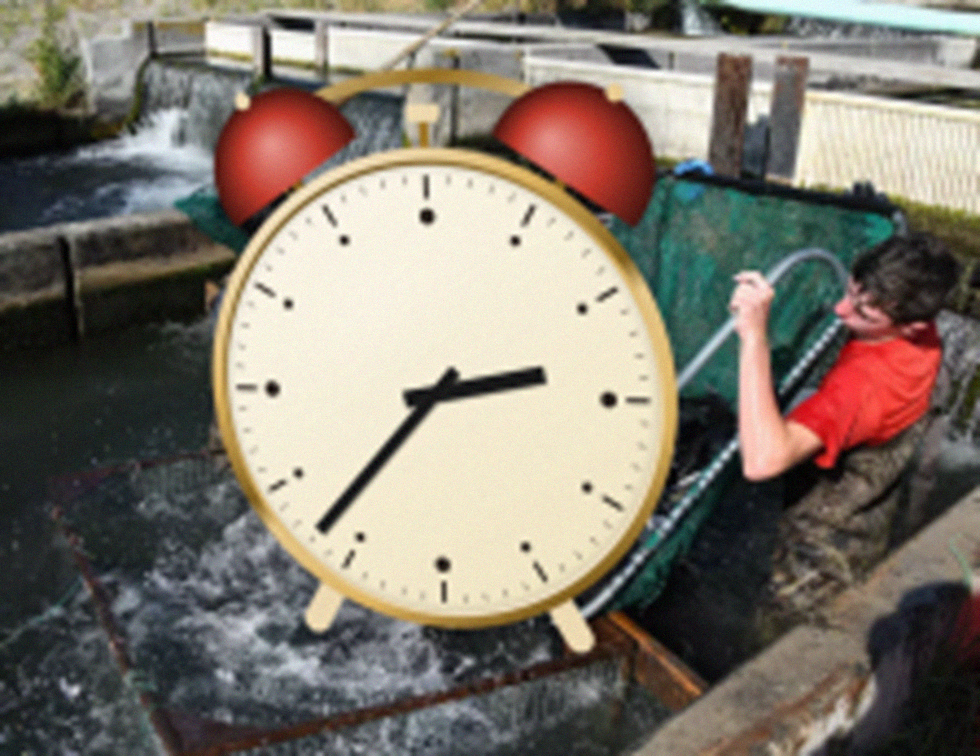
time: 2:37
